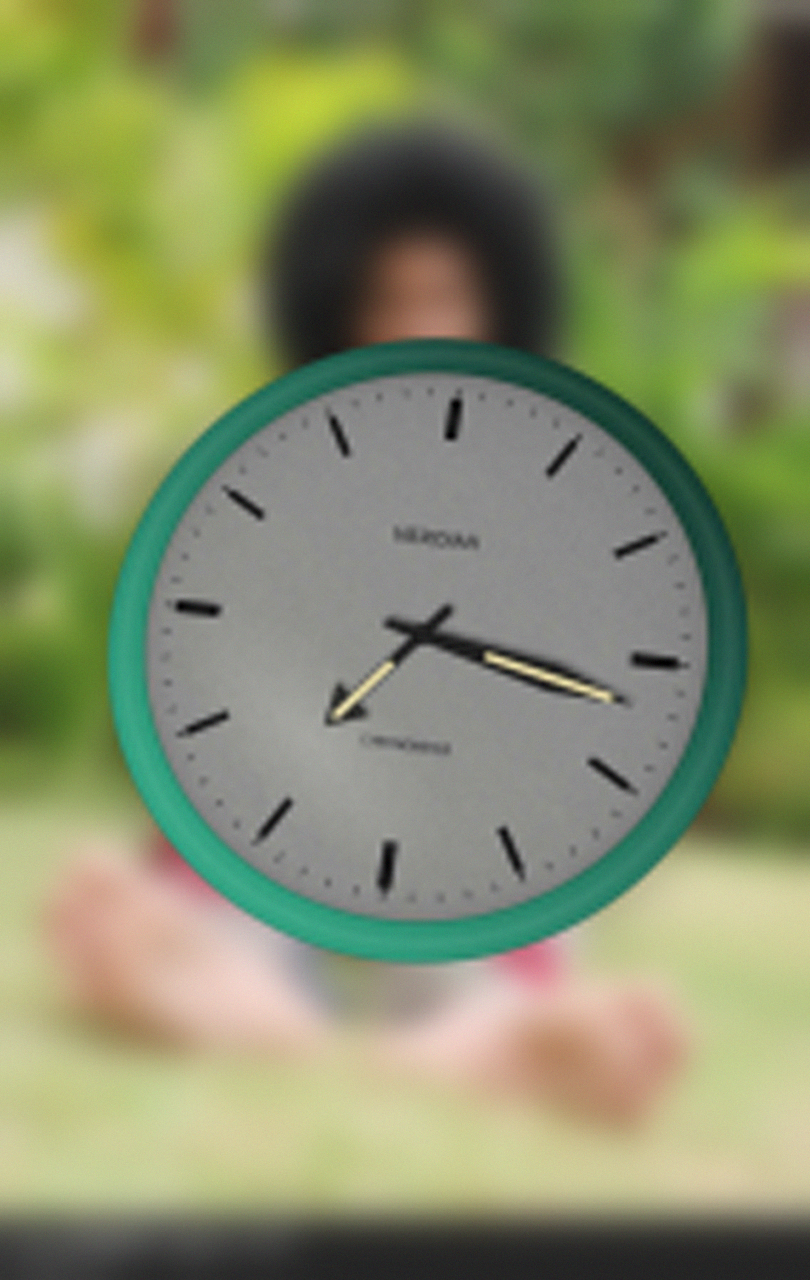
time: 7:17
